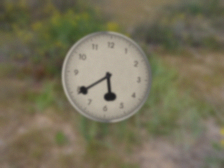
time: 5:39
